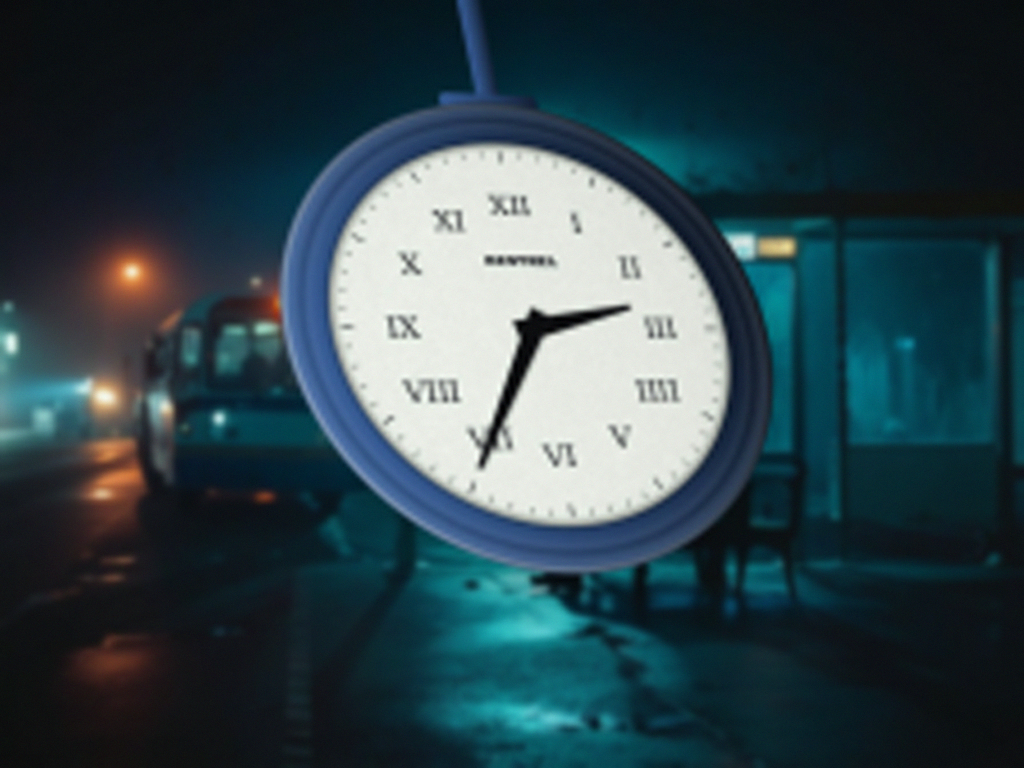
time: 2:35
